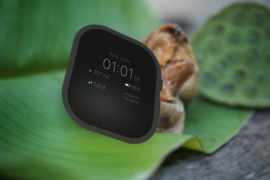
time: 1:01
